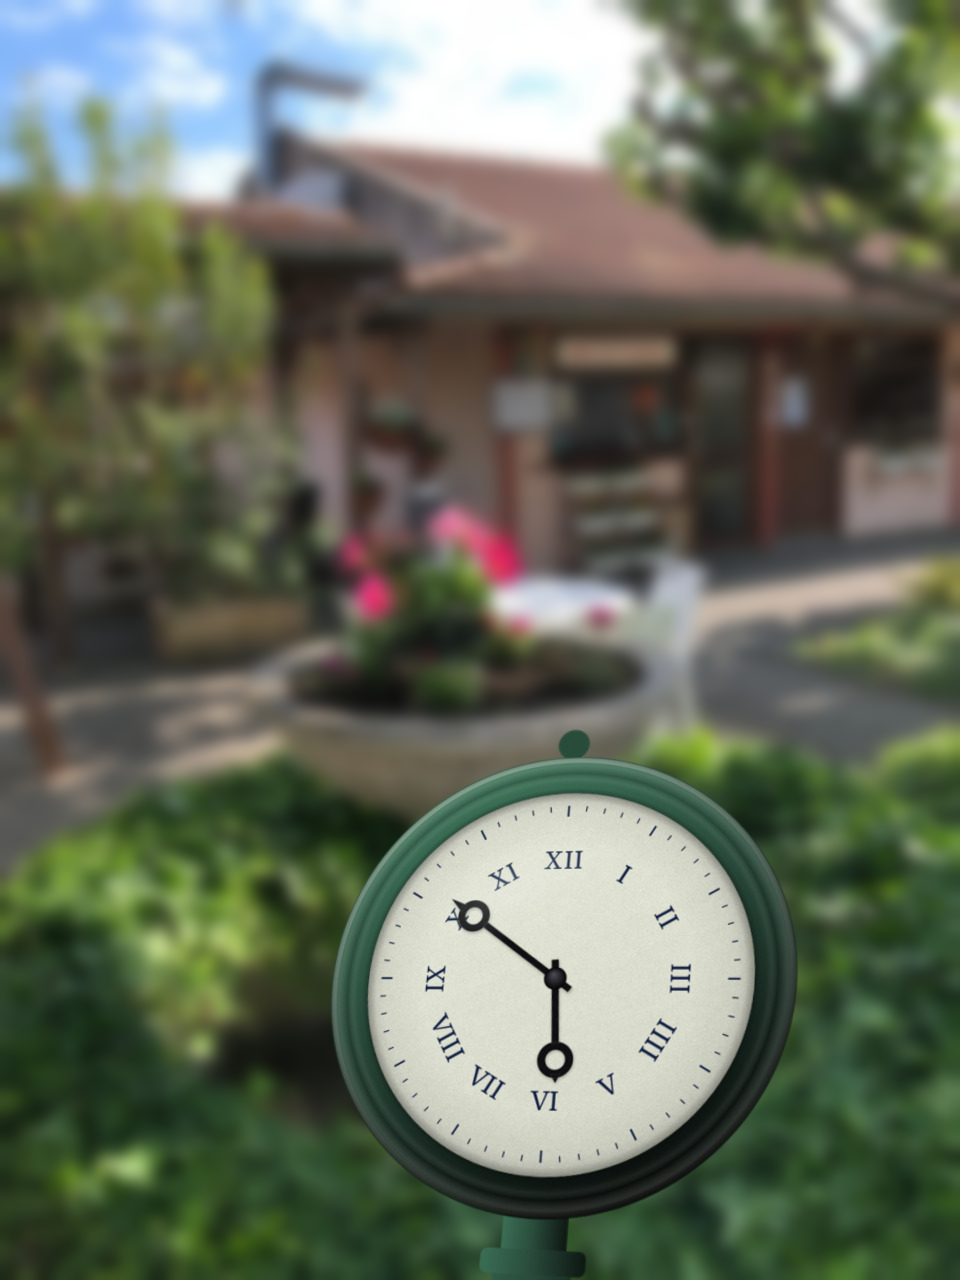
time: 5:51
